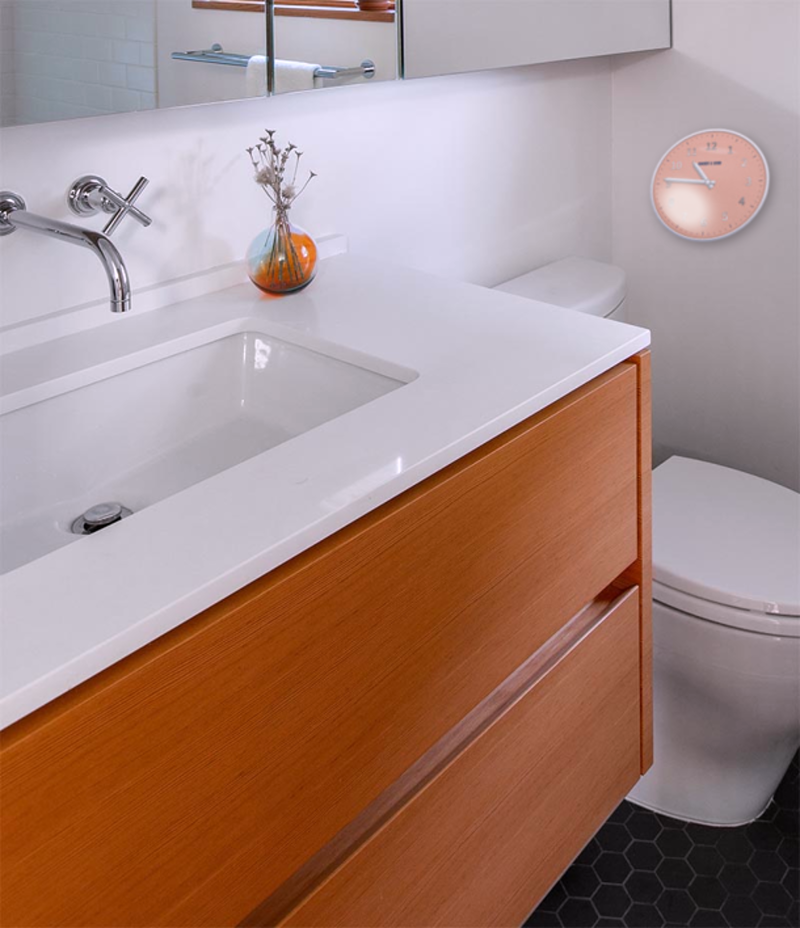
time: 10:46
